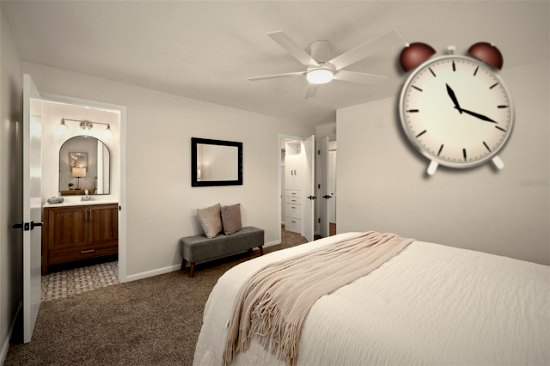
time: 11:19
